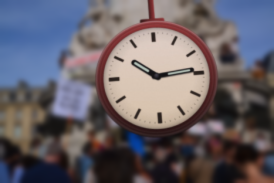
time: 10:14
